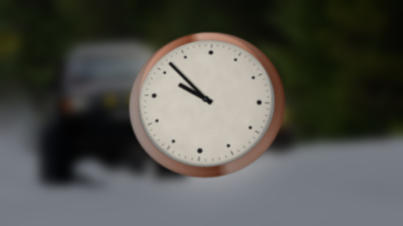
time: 9:52
